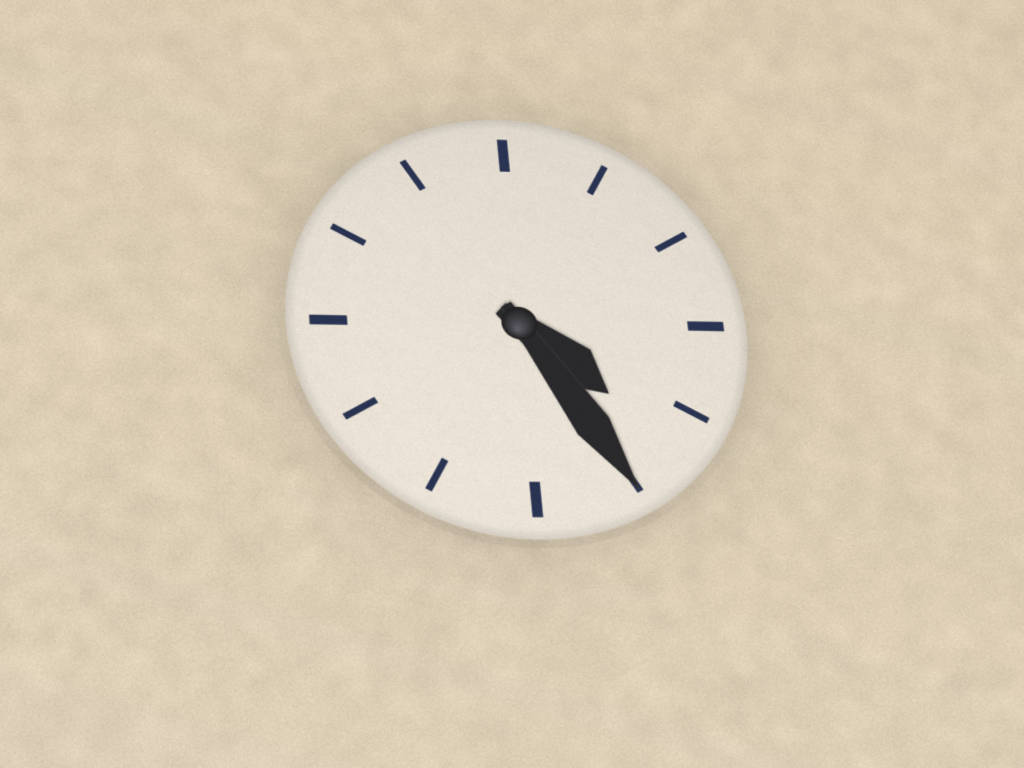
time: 4:25
